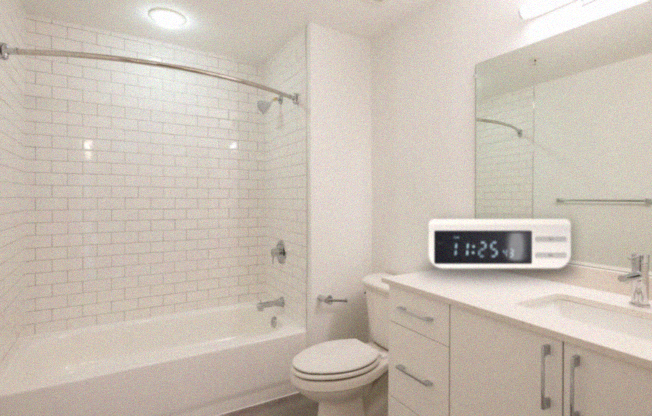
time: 11:25
